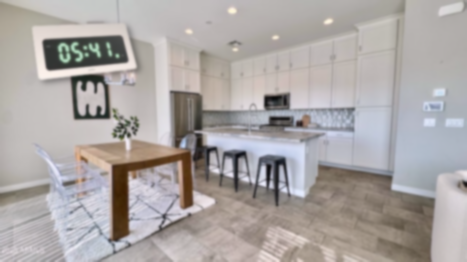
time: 5:41
